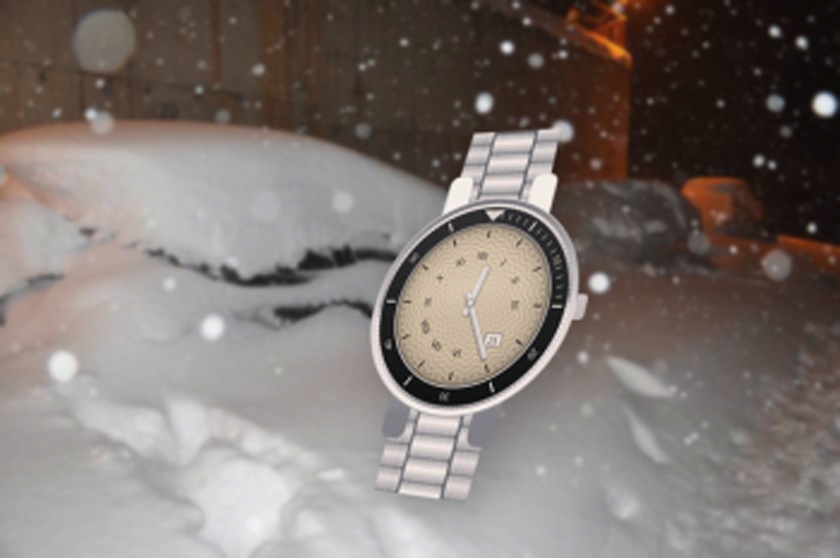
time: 12:25
